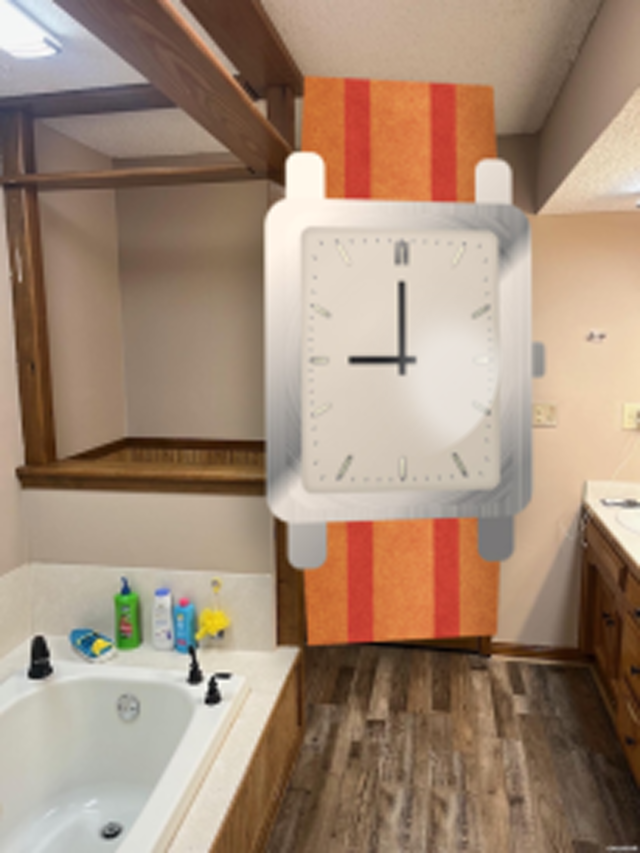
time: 9:00
